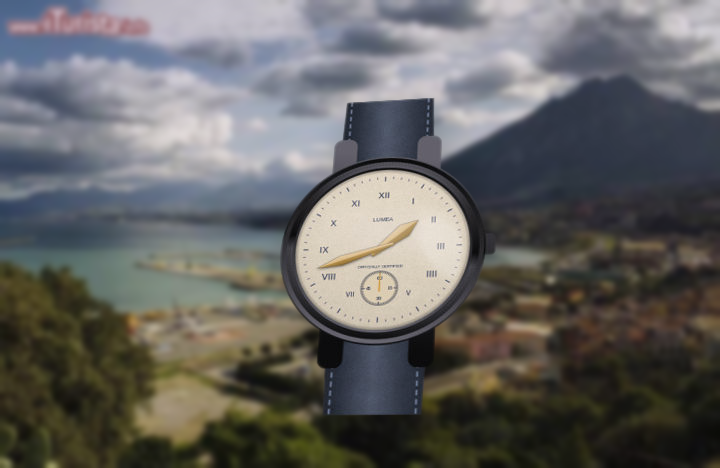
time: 1:42
